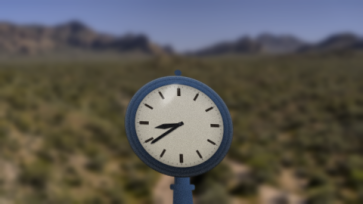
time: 8:39
